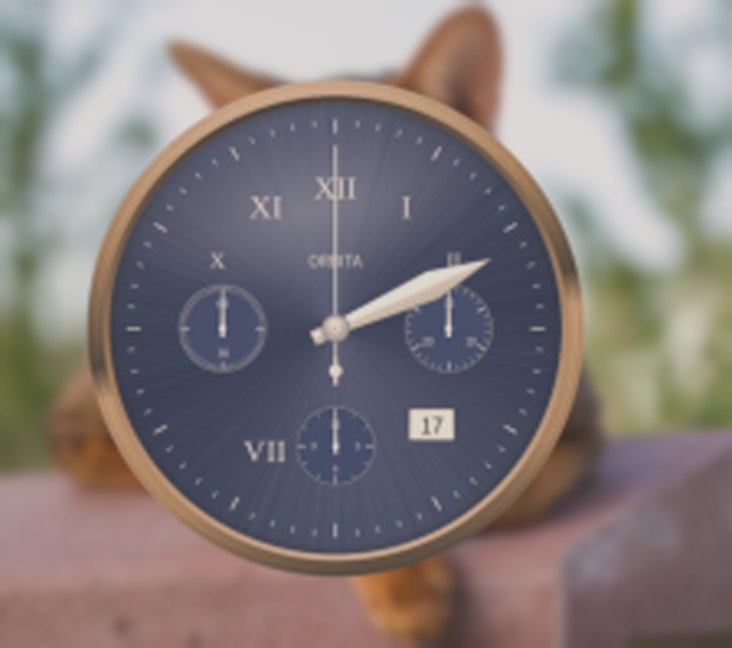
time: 2:11
